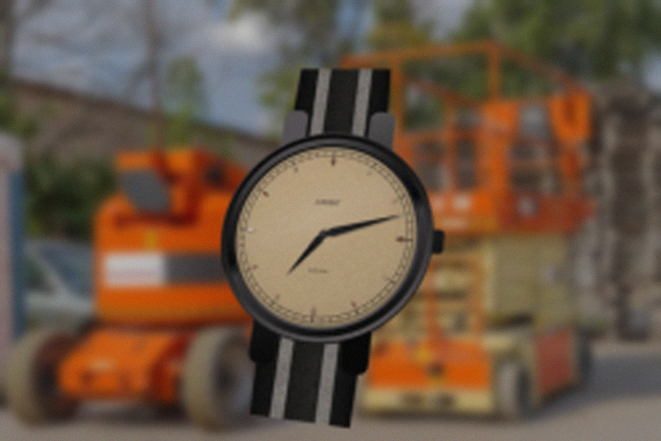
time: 7:12
